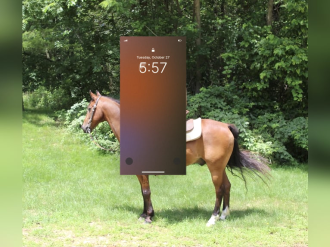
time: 5:57
